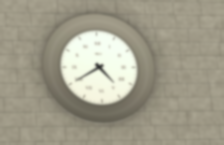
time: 4:40
